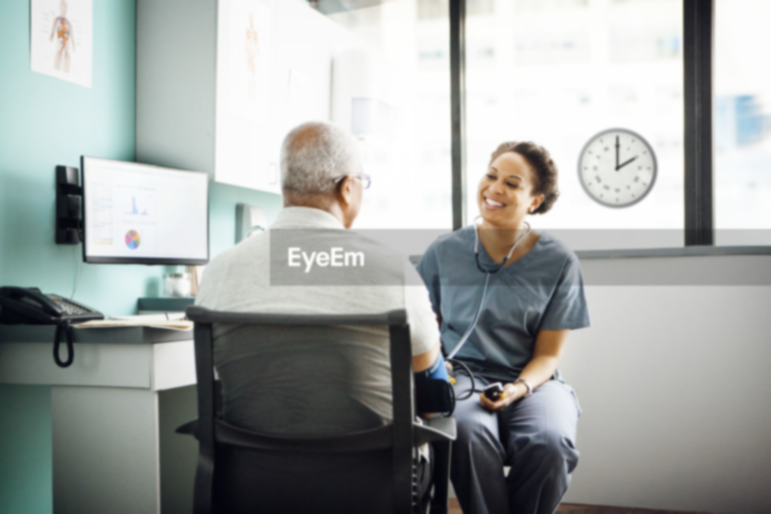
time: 2:00
